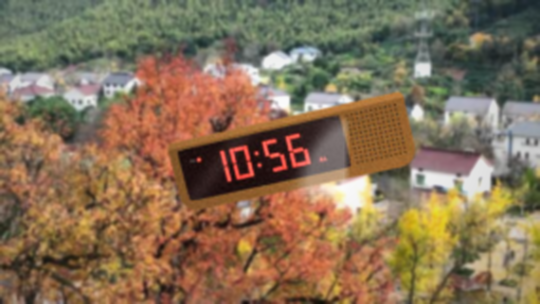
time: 10:56
